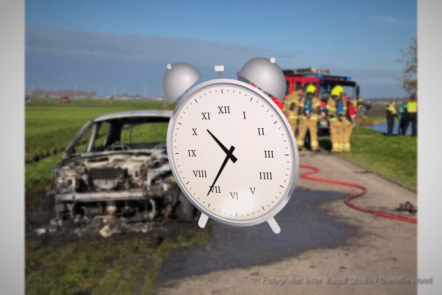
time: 10:36
